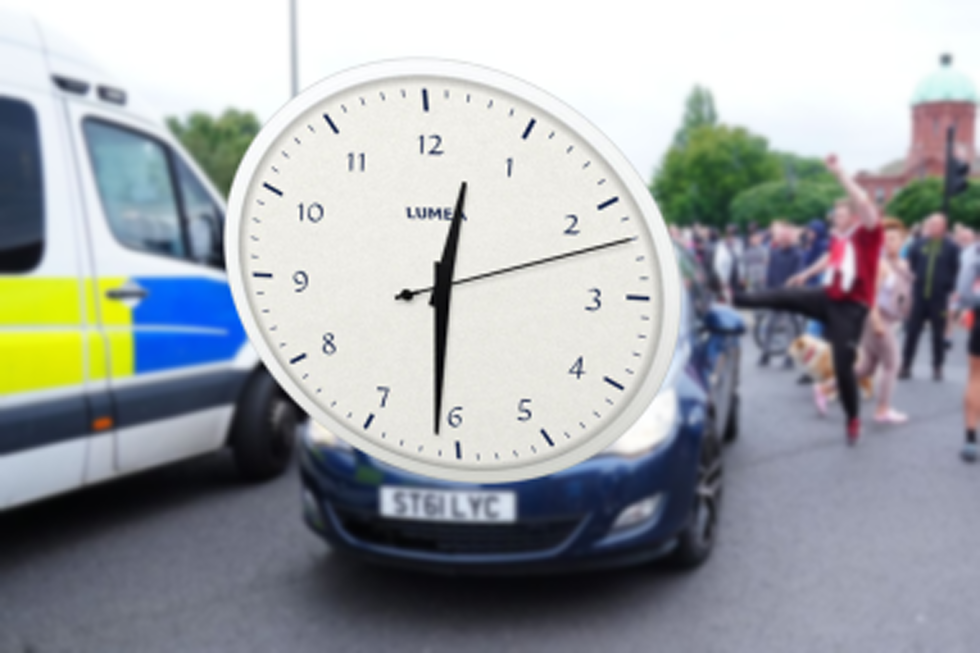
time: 12:31:12
